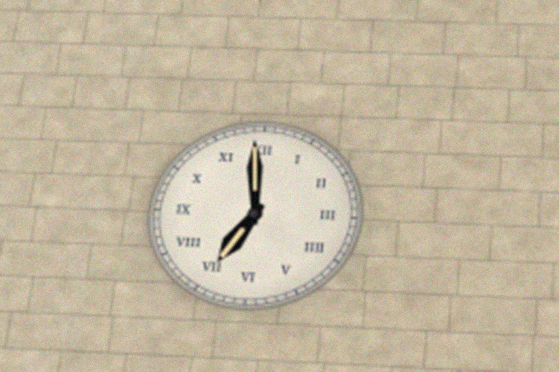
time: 6:59
